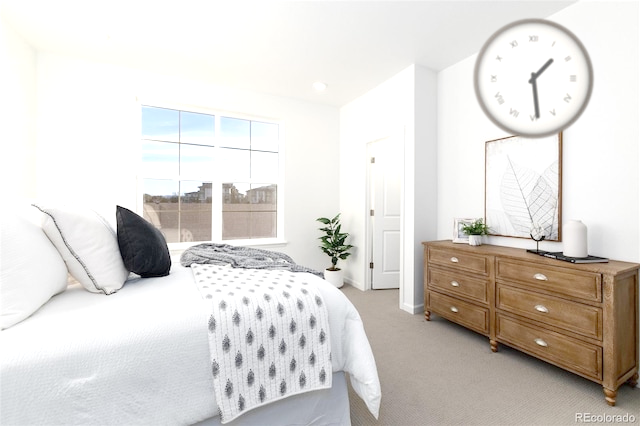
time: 1:29
